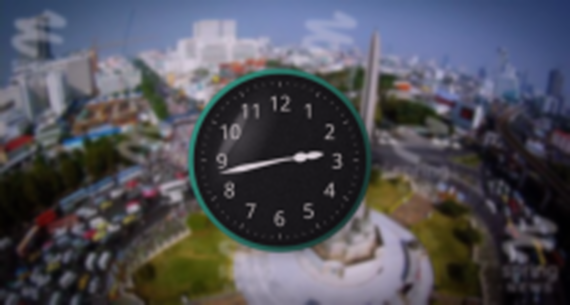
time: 2:43
